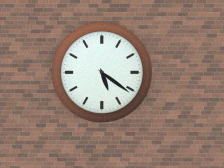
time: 5:21
